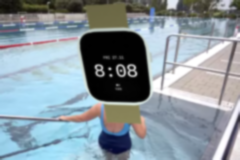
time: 8:08
